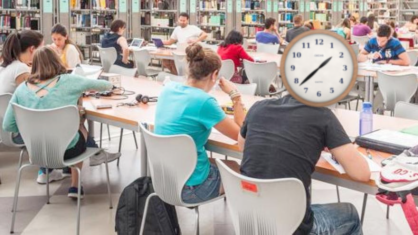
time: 1:38
